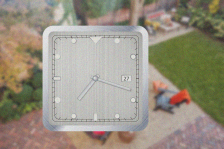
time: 7:18
